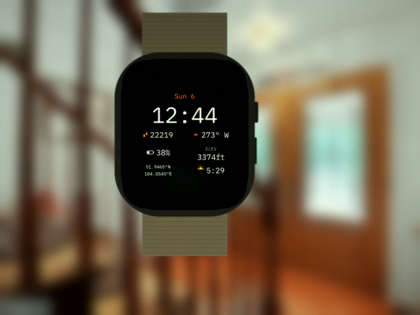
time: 12:44
